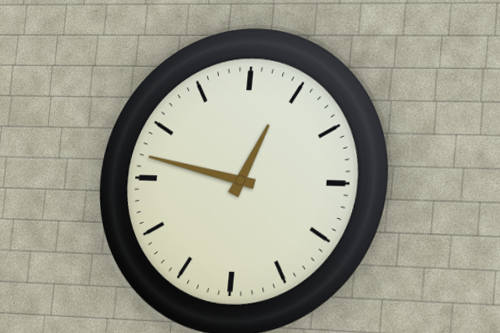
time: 12:47
